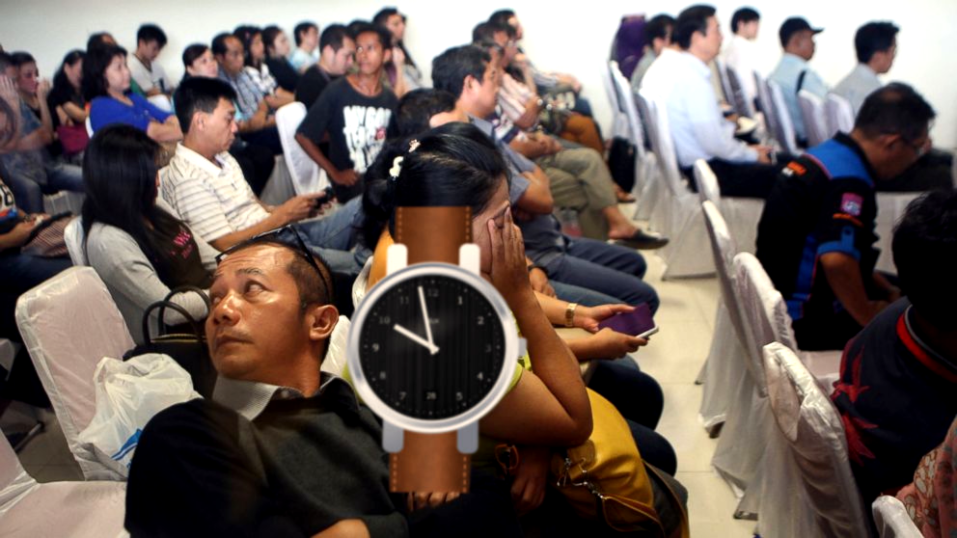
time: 9:58
